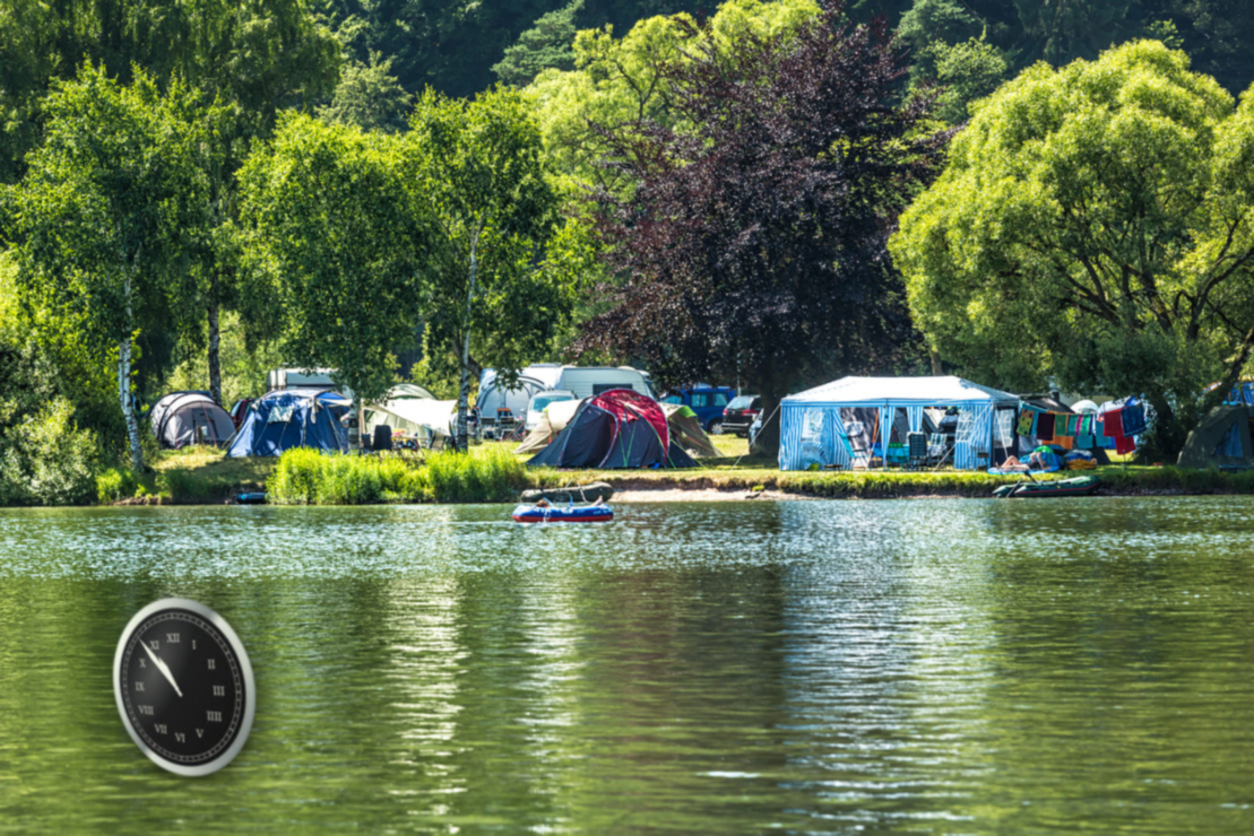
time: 10:53
